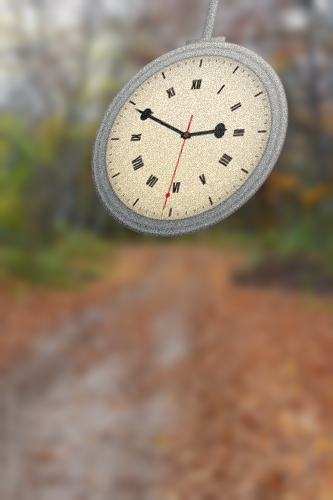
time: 2:49:31
